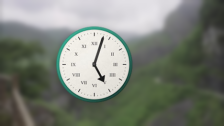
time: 5:03
